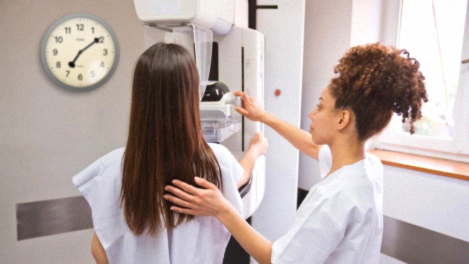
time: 7:09
